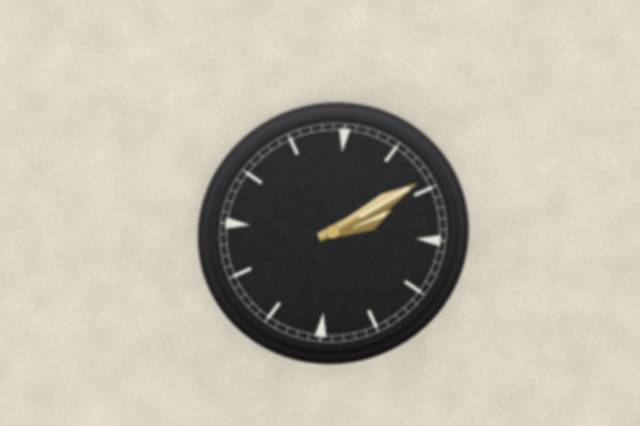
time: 2:09
